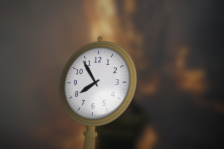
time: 7:54
